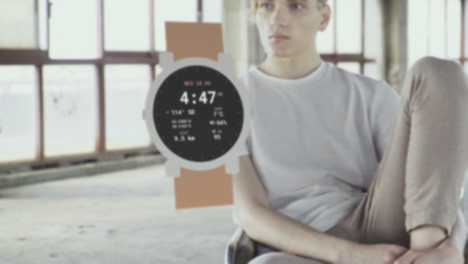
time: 4:47
